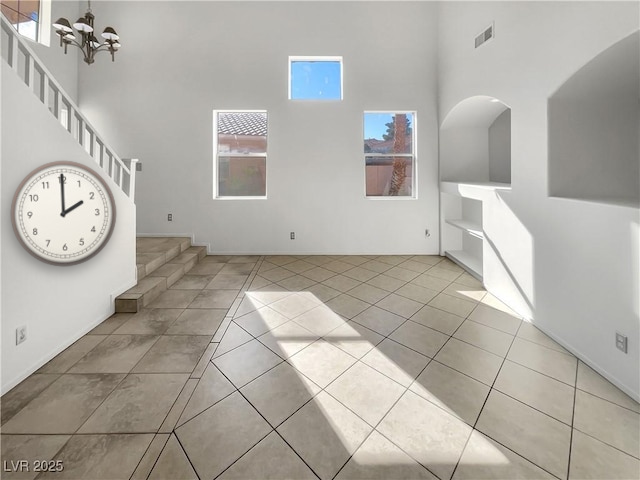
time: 2:00
